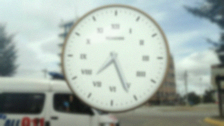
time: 7:26
